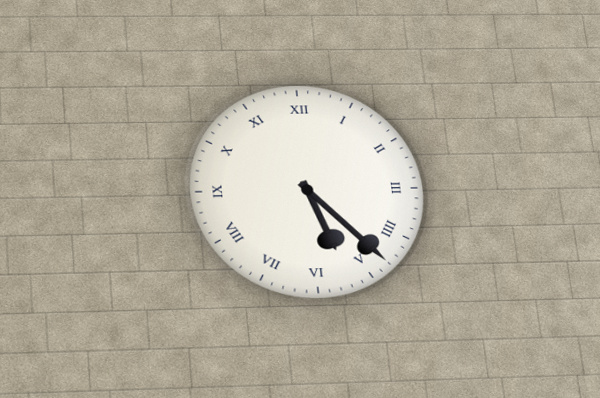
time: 5:23
